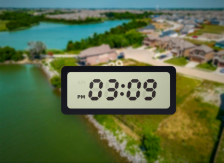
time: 3:09
